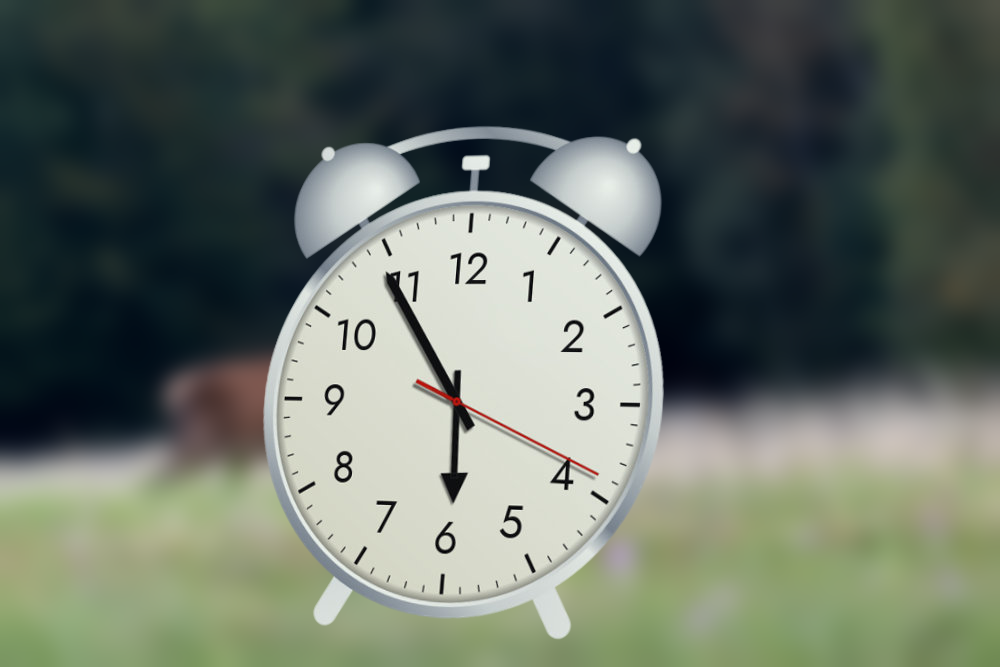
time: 5:54:19
